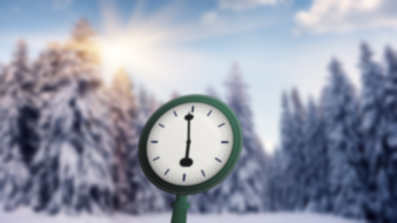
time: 5:59
